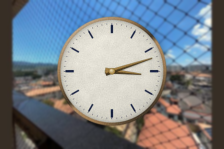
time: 3:12
